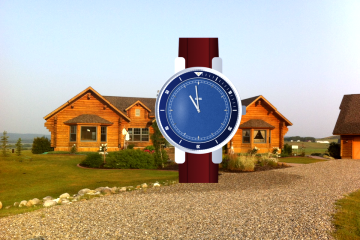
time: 10:59
